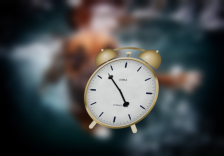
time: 4:53
